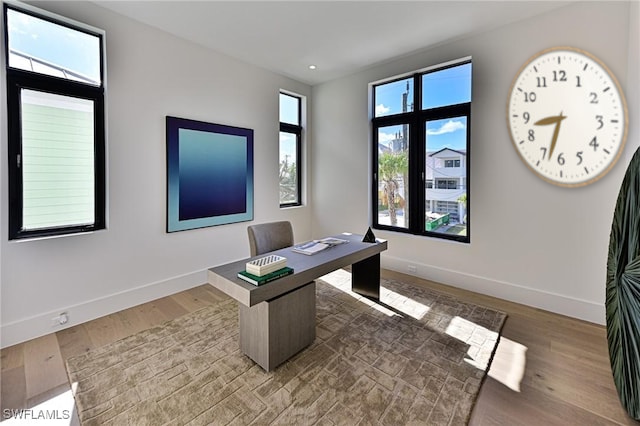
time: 8:33
